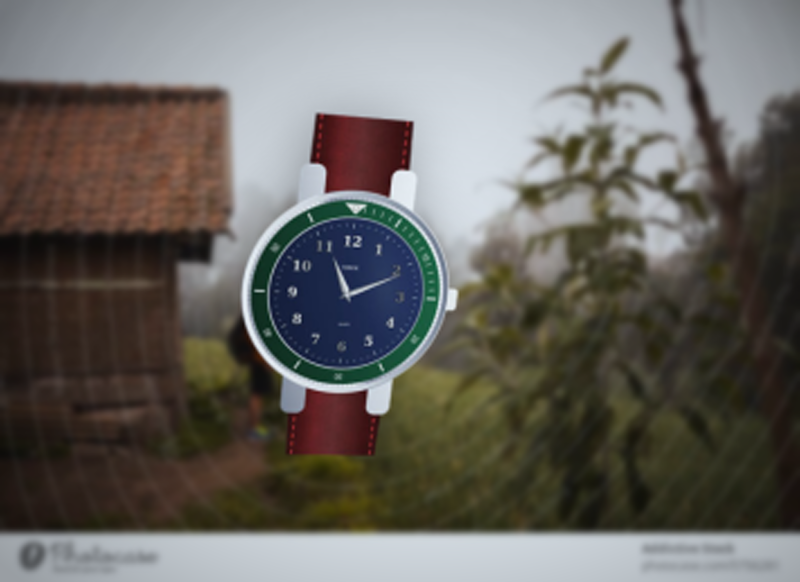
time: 11:11
